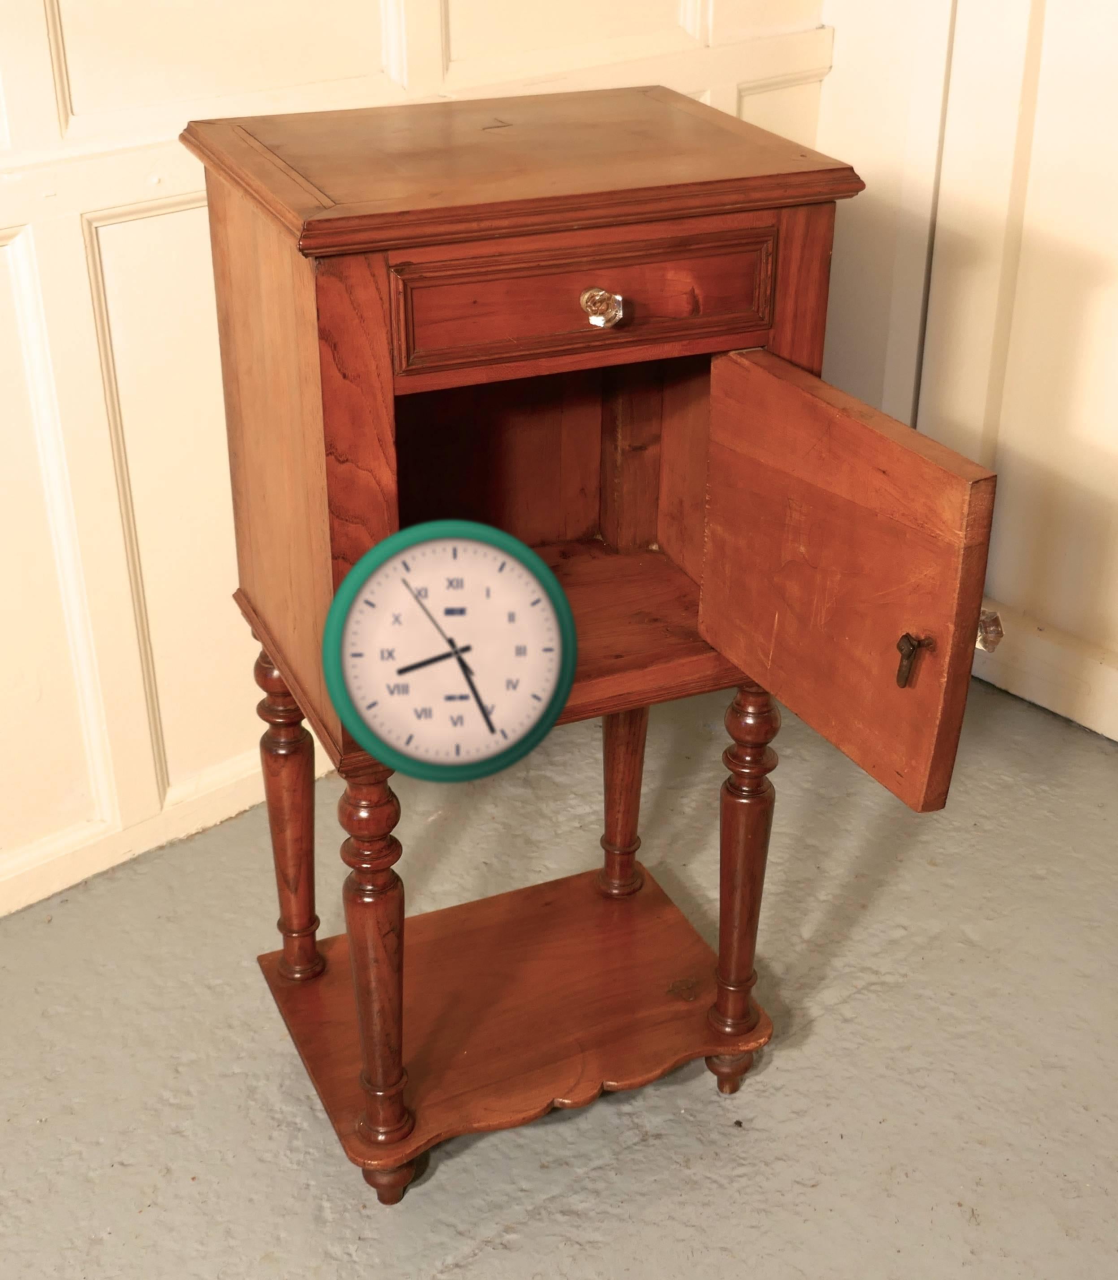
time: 8:25:54
